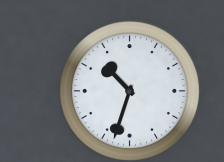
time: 10:33
